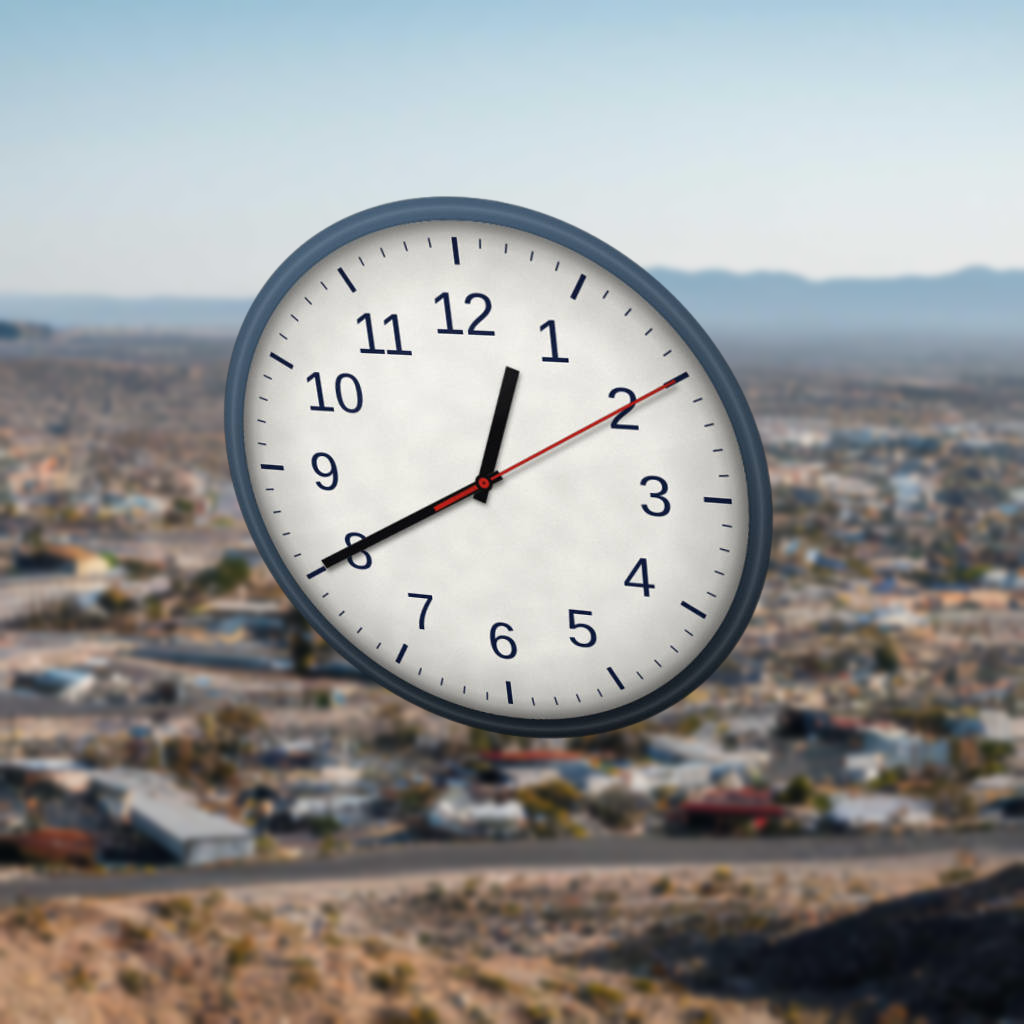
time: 12:40:10
